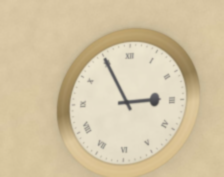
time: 2:55
